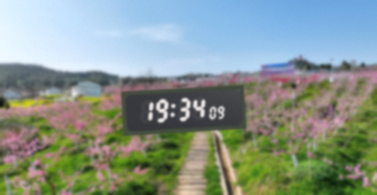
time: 19:34:09
